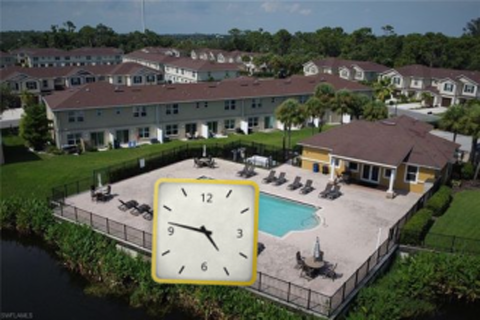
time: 4:47
